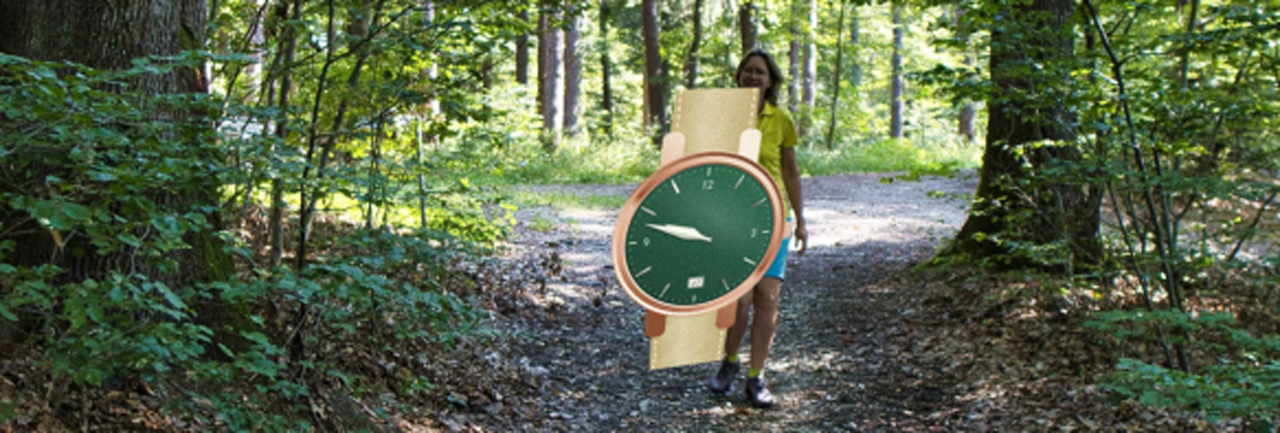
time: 9:48
